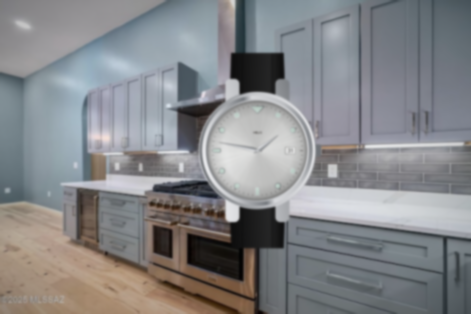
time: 1:47
